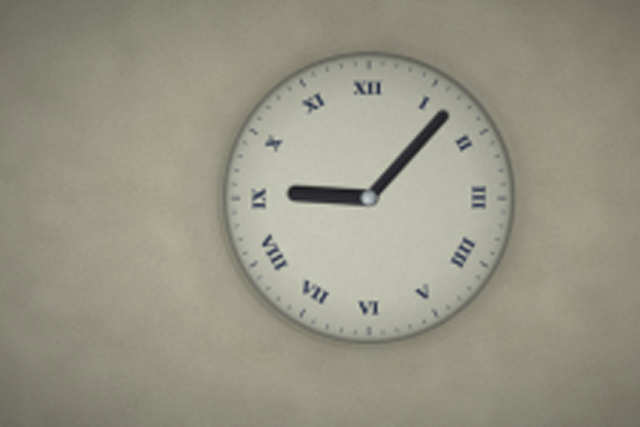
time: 9:07
